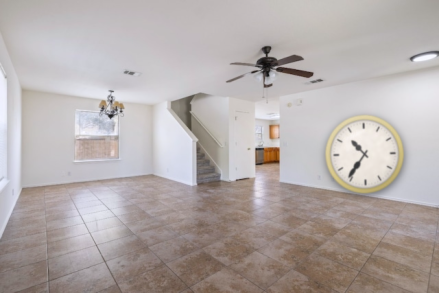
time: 10:36
